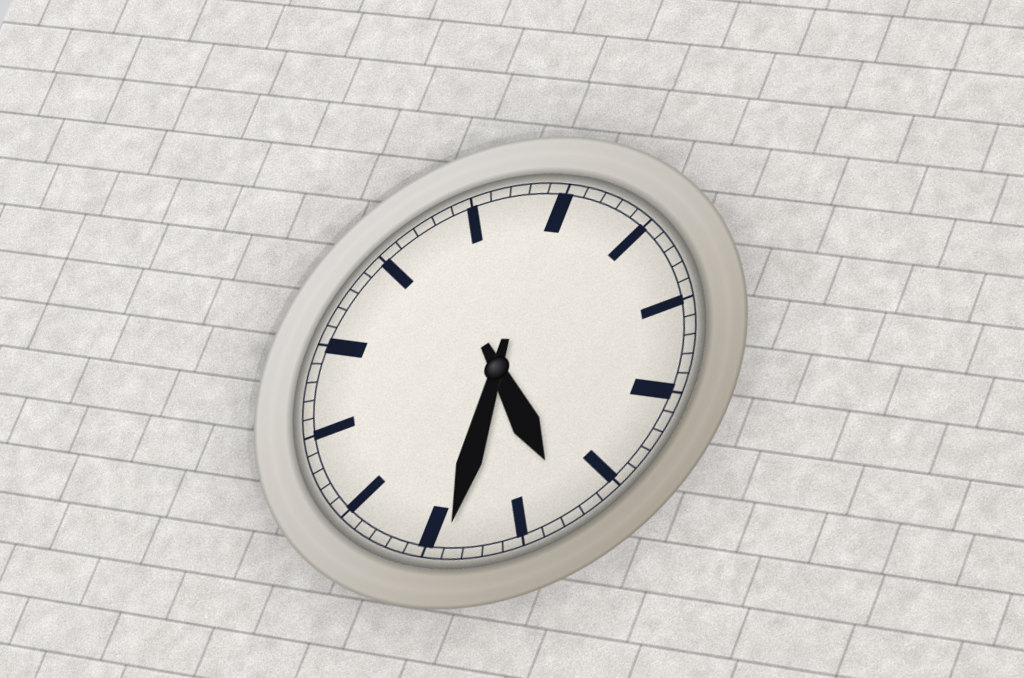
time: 4:29
